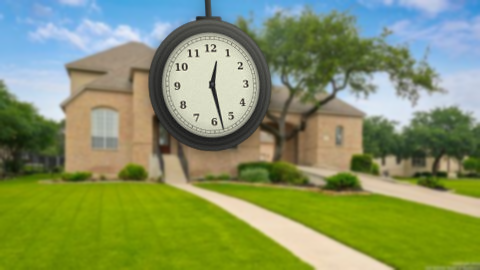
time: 12:28
